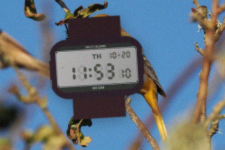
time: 11:53:10
